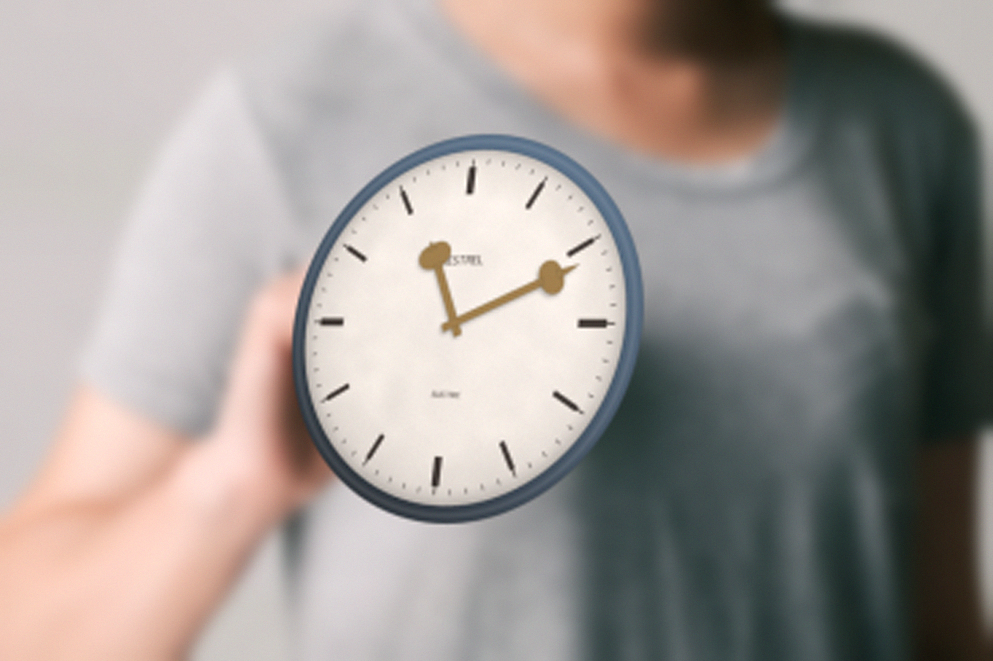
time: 11:11
